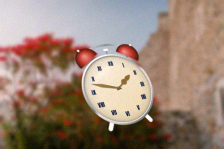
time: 1:48
